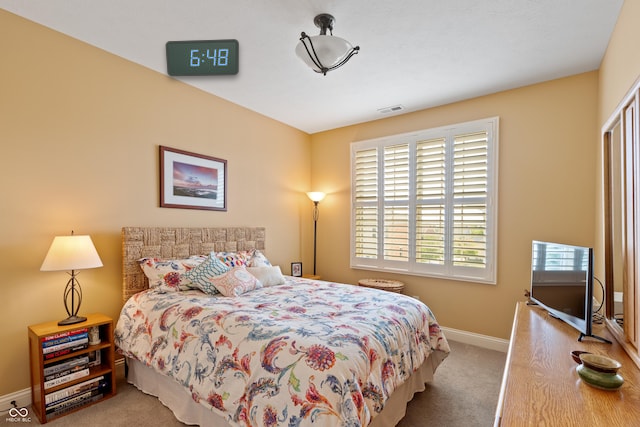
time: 6:48
